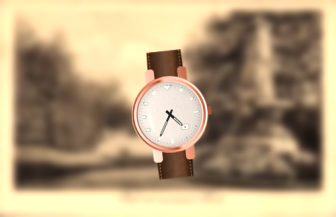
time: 4:35
